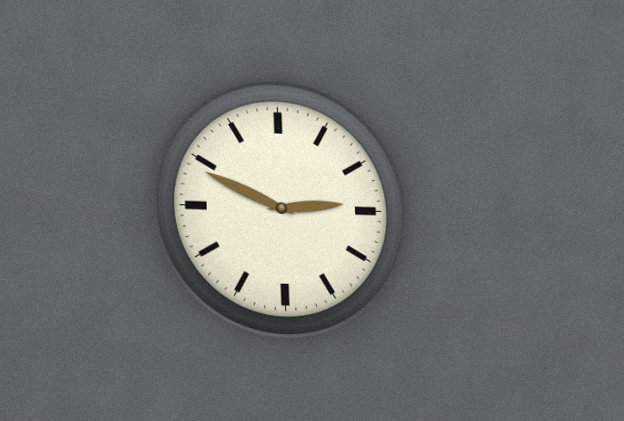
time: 2:49
